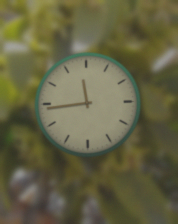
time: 11:44
